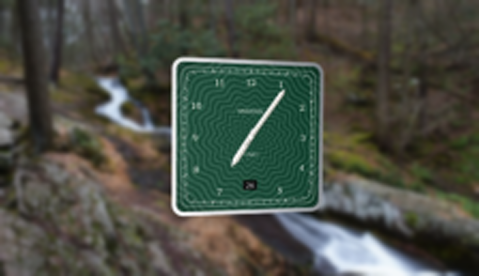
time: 7:06
